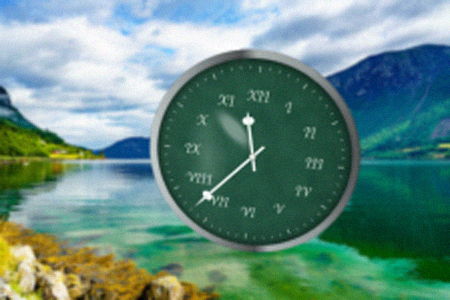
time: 11:37
